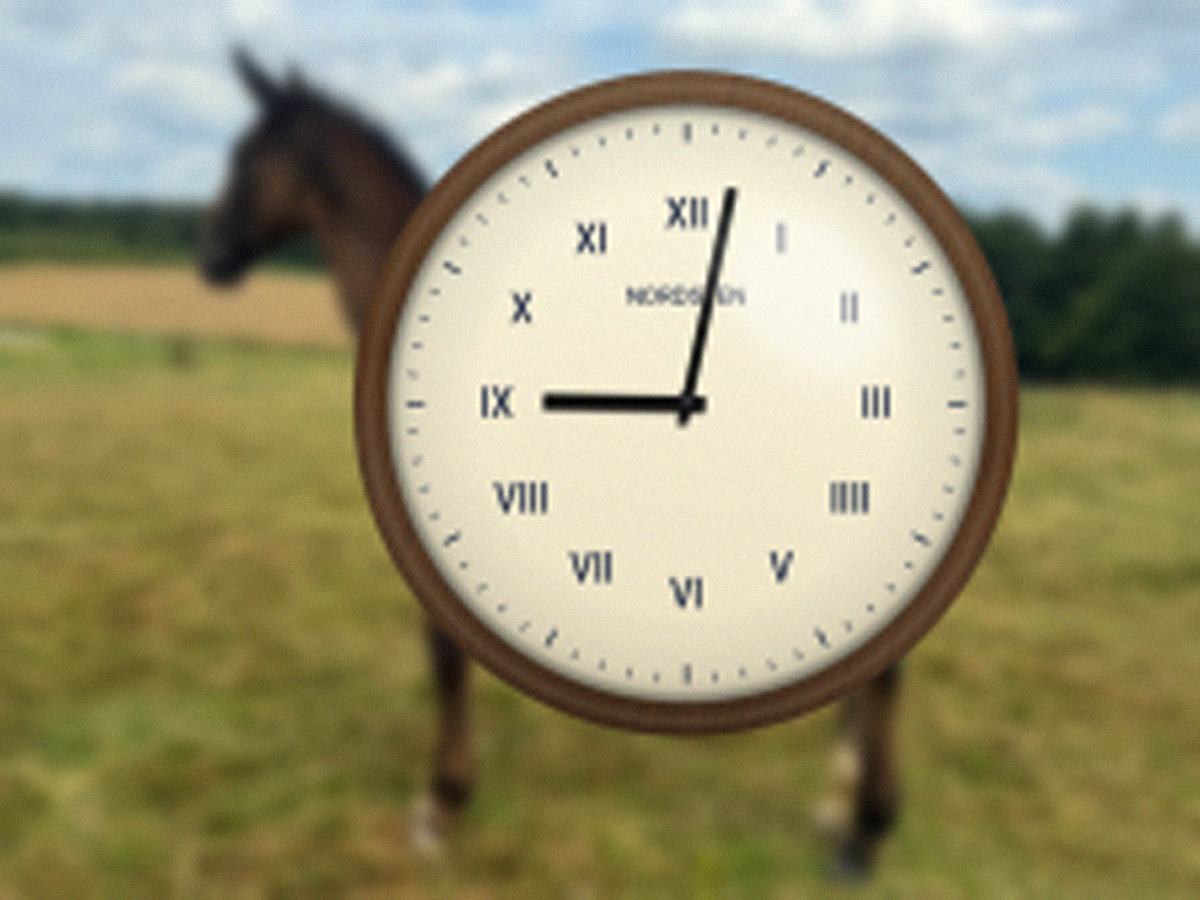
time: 9:02
